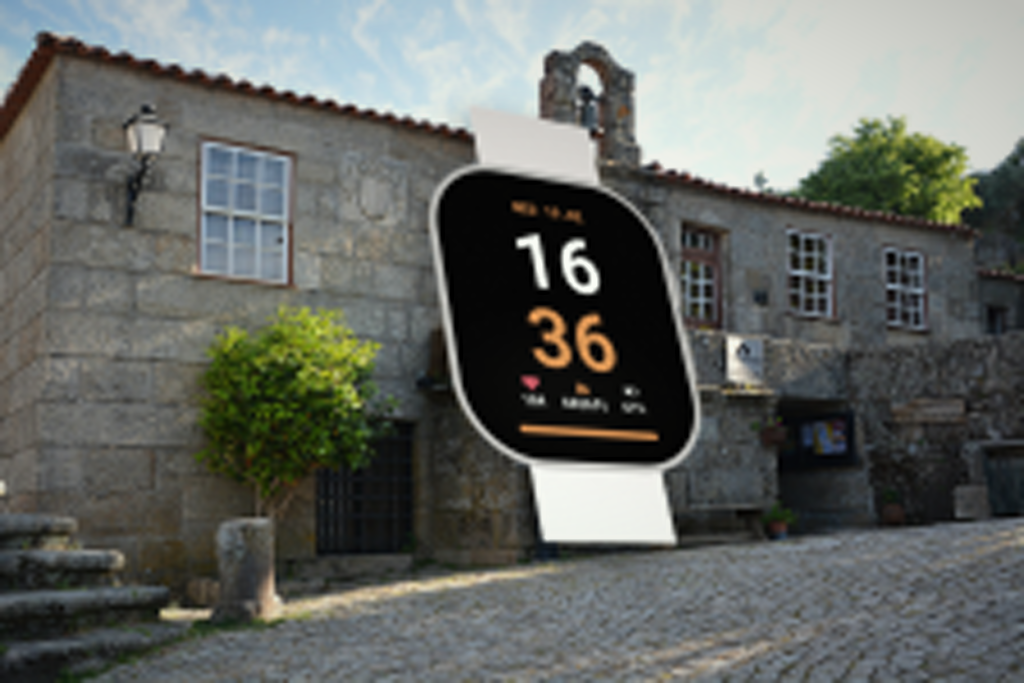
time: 16:36
